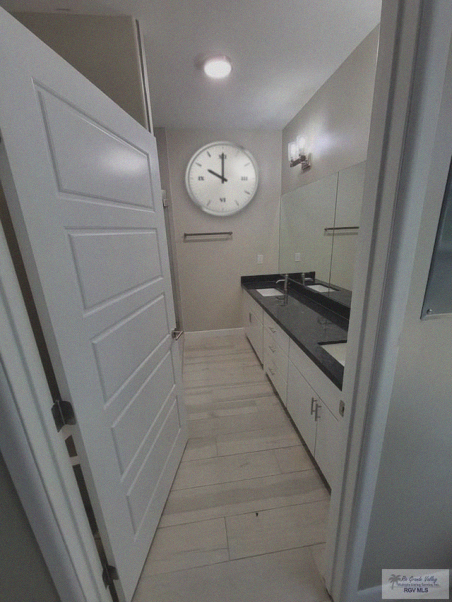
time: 10:00
